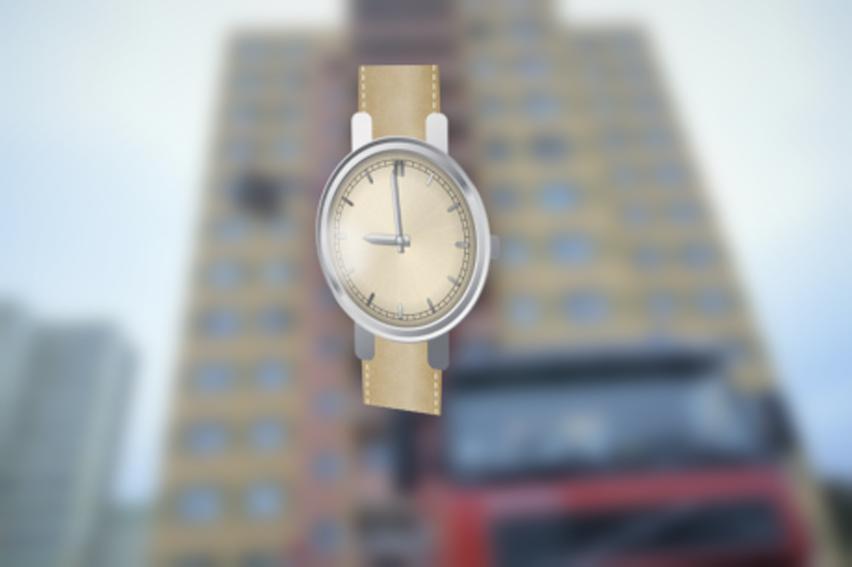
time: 8:59
